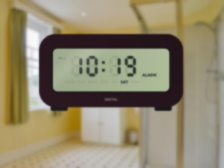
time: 10:19
